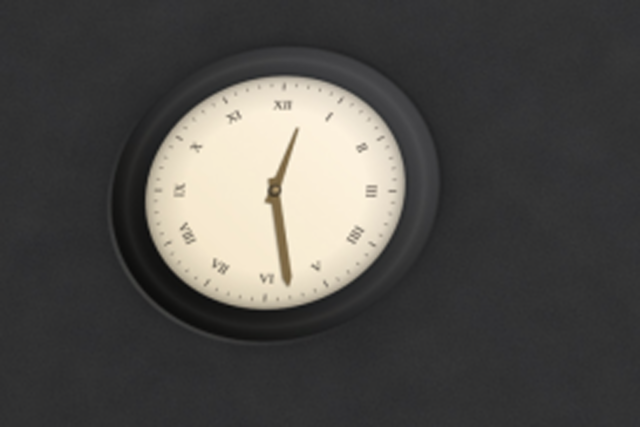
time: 12:28
